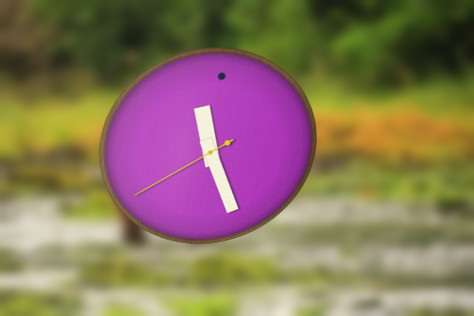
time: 11:25:39
